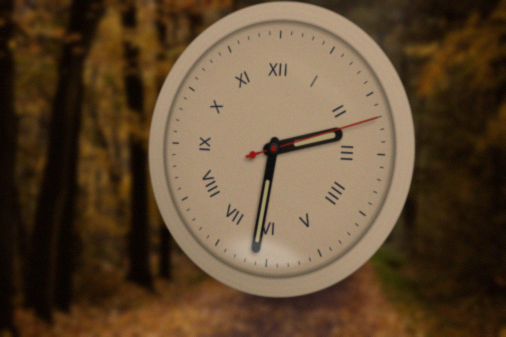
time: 2:31:12
